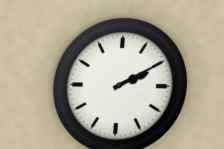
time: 2:10
